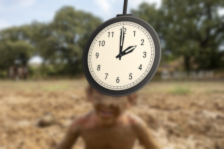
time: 2:00
